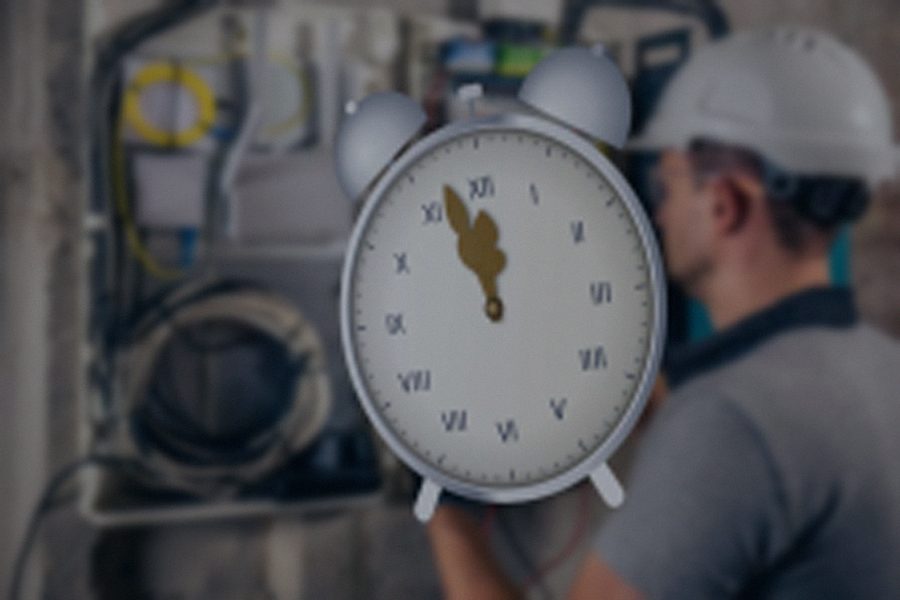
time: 11:57
